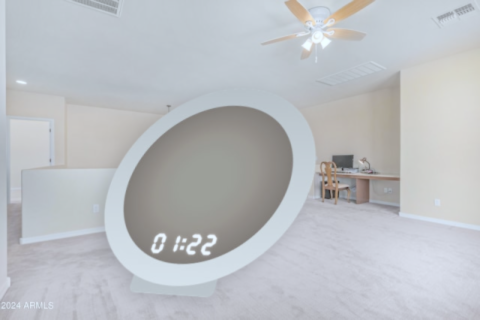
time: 1:22
